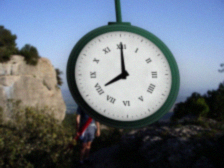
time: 8:00
